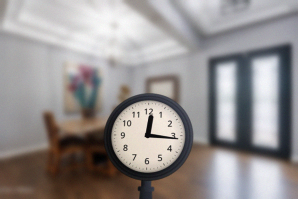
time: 12:16
